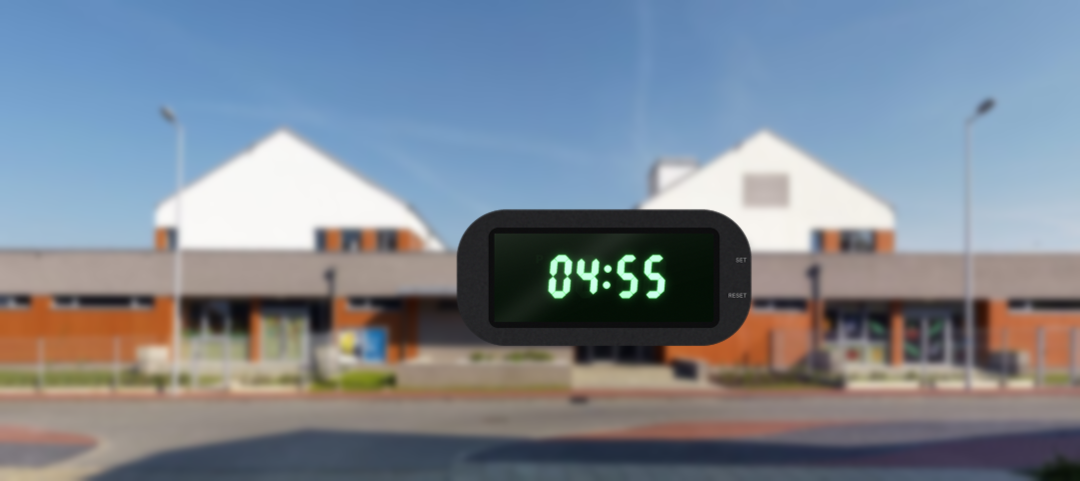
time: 4:55
